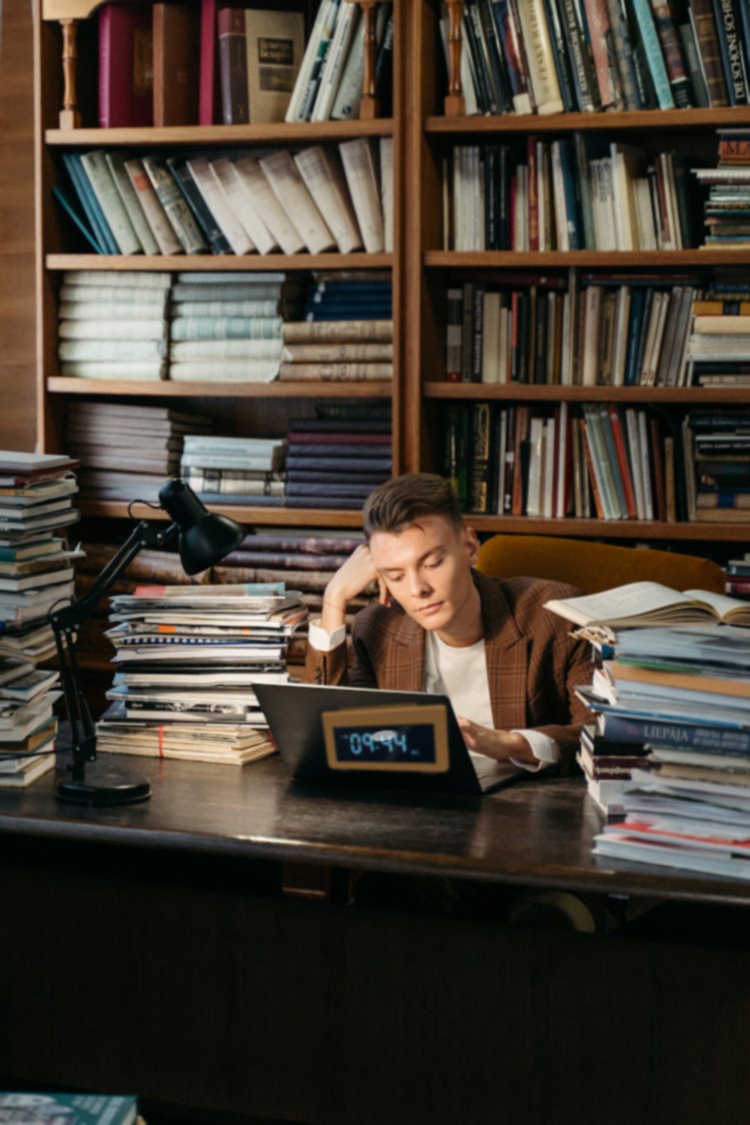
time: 9:44
